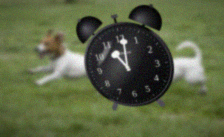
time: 11:01
